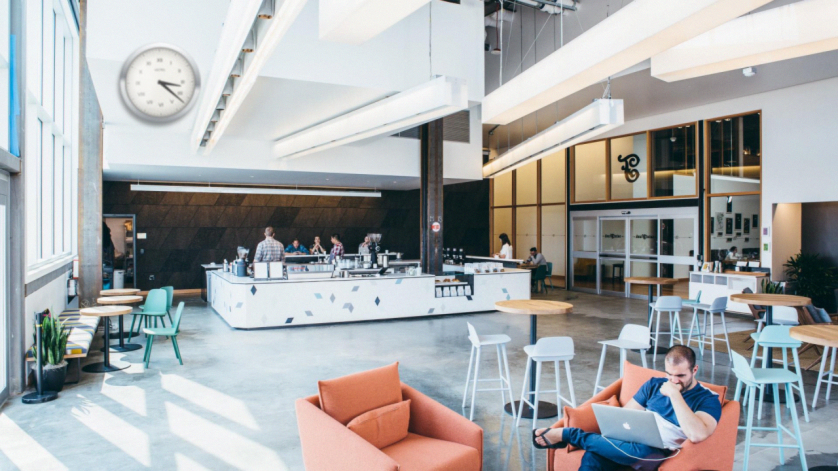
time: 3:22
